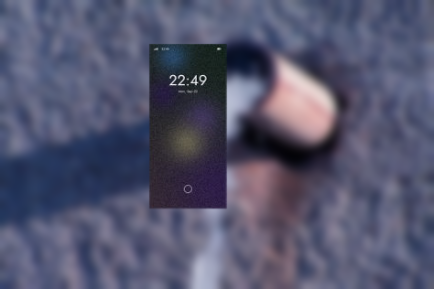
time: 22:49
